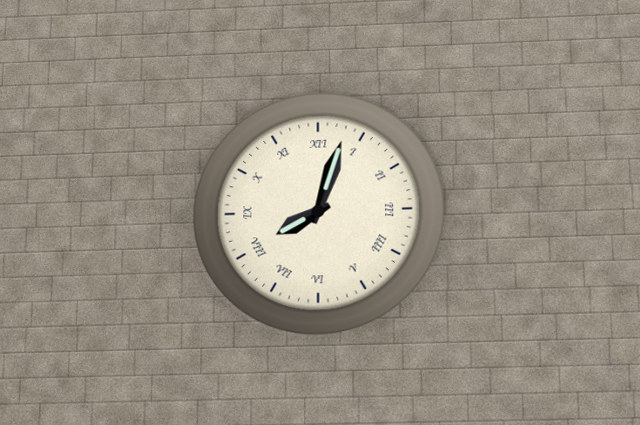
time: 8:03
